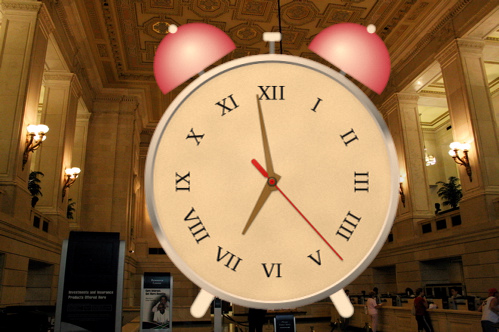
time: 6:58:23
